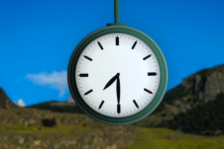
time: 7:30
